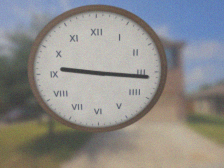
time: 9:16
